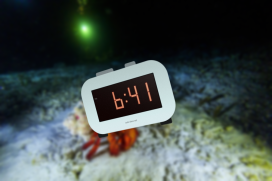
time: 6:41
